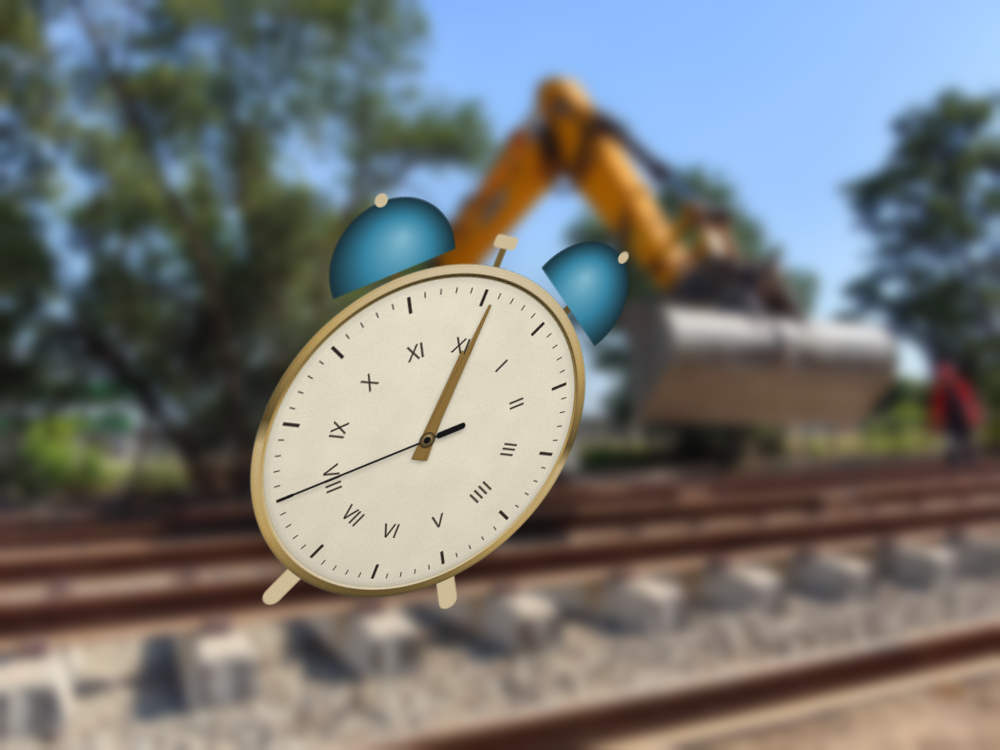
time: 12:00:40
